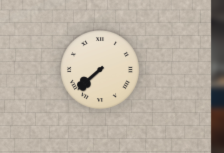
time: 7:38
